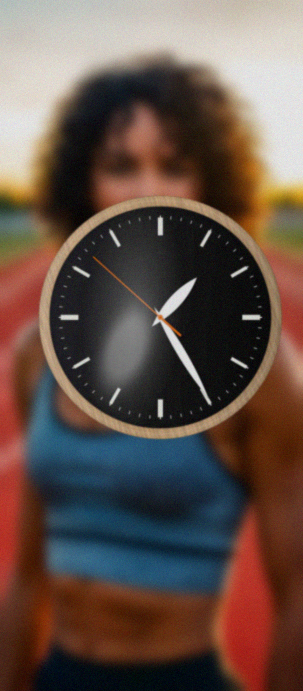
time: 1:24:52
